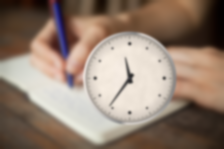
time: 11:36
